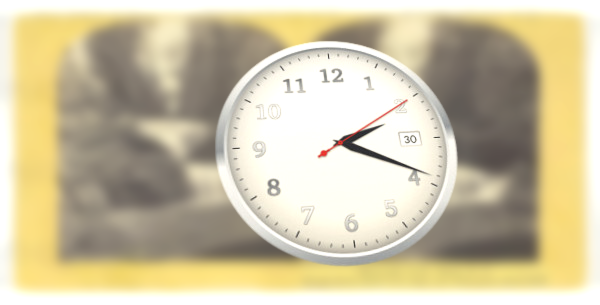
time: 2:19:10
